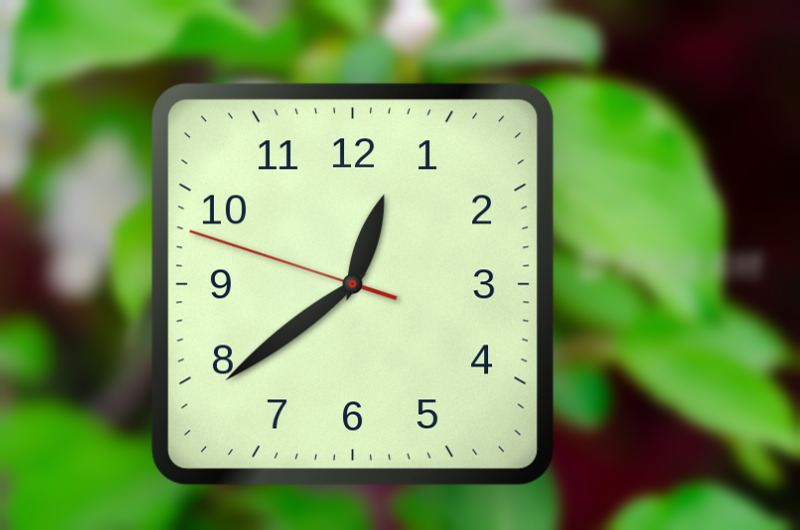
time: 12:38:48
